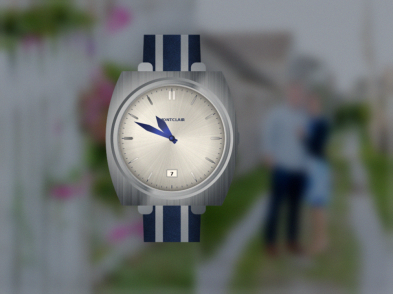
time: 10:49
